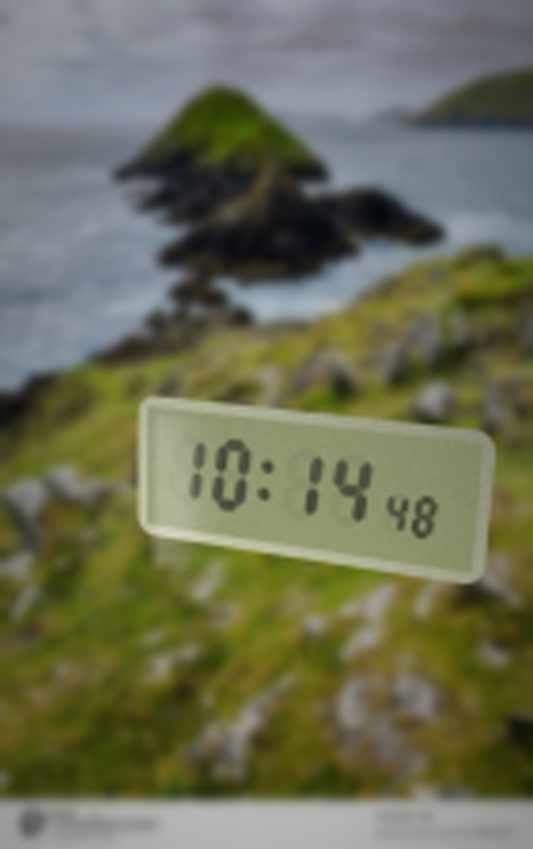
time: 10:14:48
